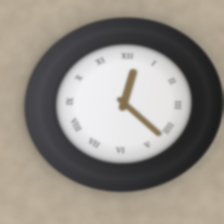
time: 12:22
